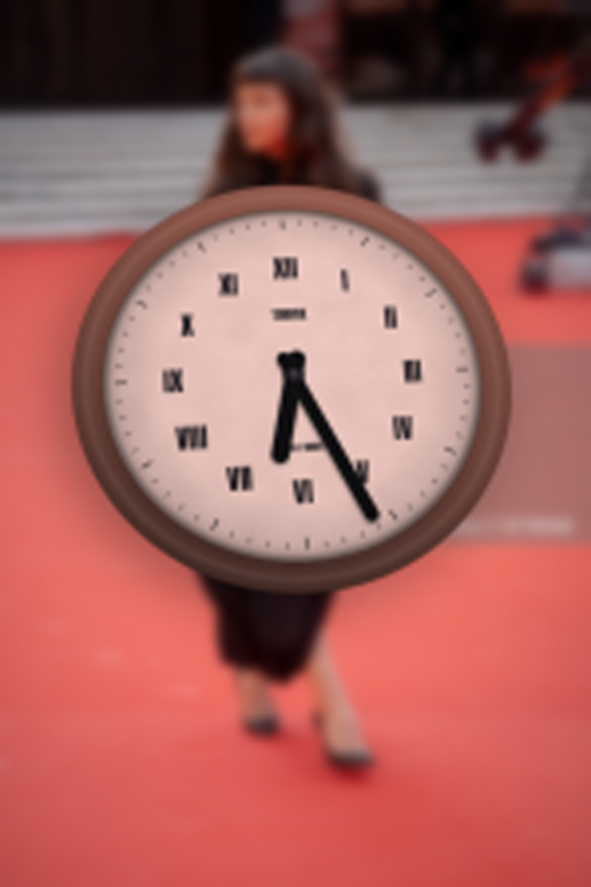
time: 6:26
